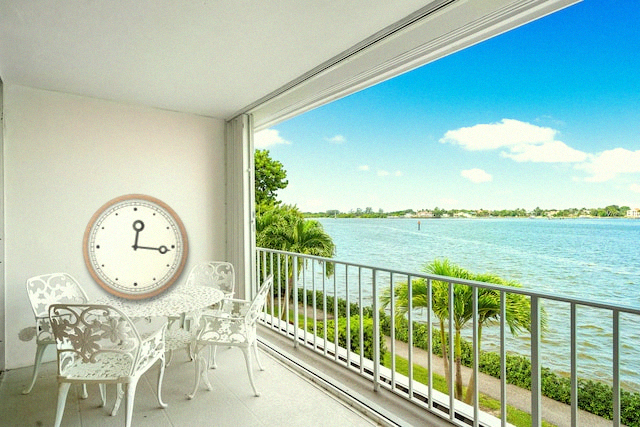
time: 12:16
